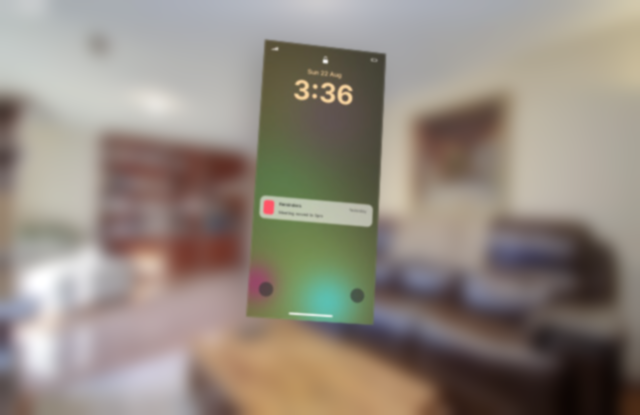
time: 3:36
